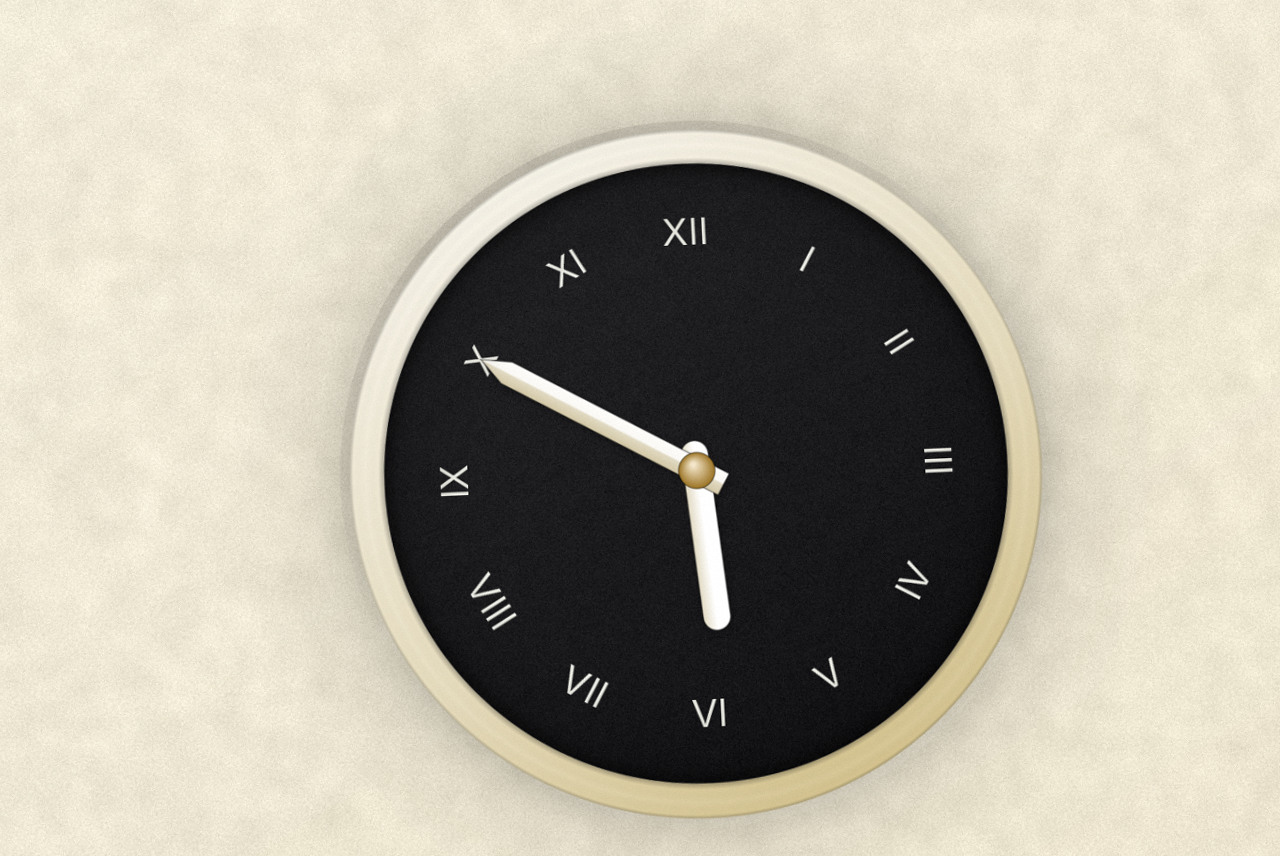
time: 5:50
